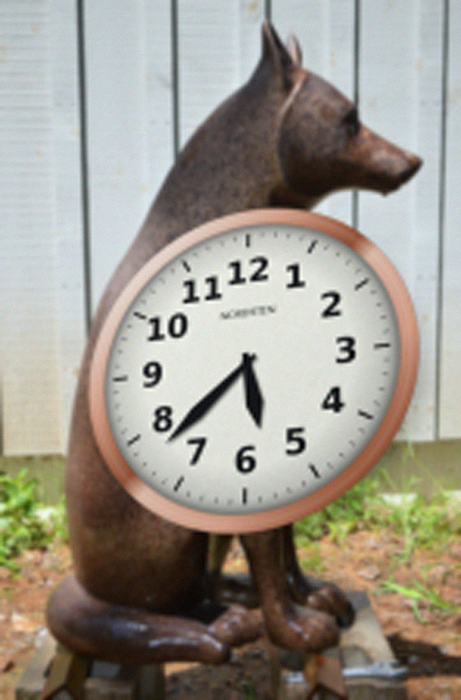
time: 5:38
